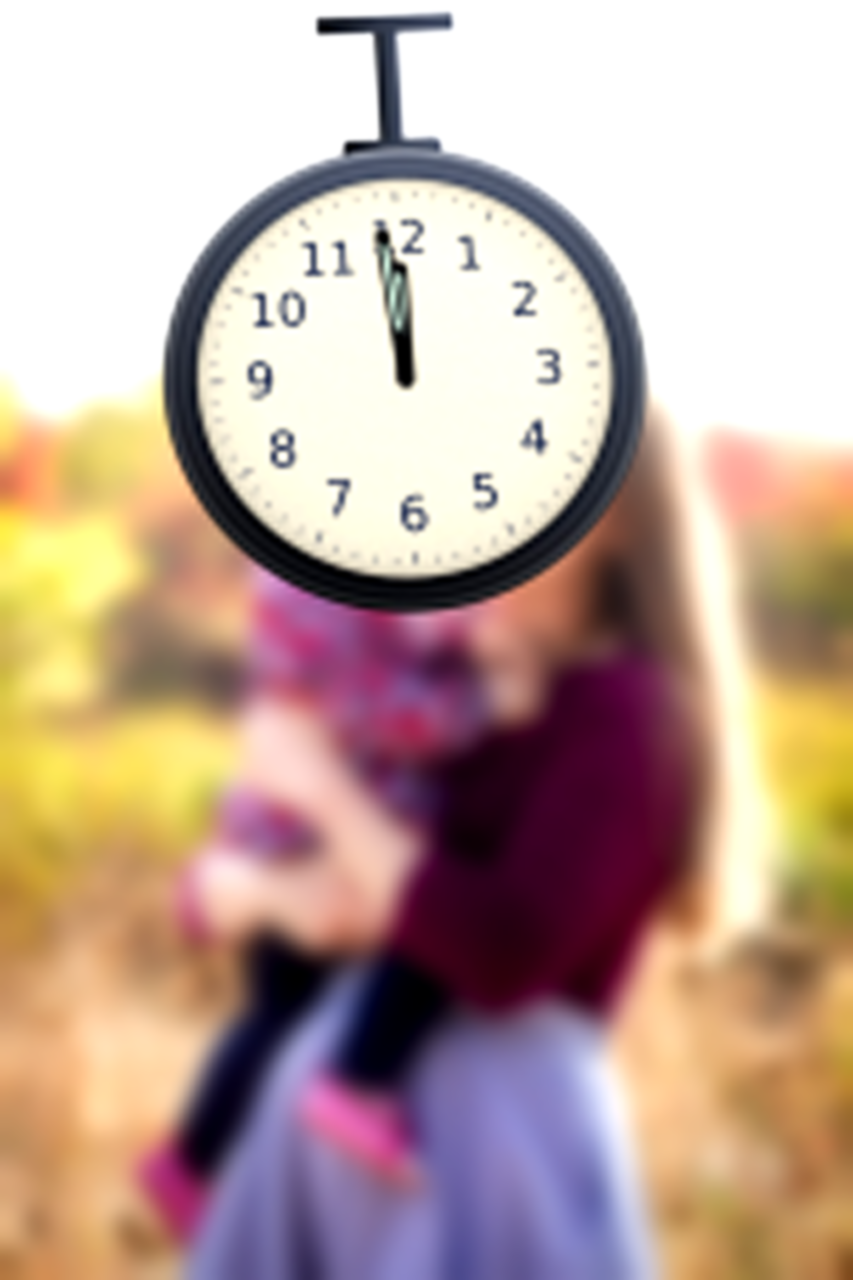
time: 11:59
